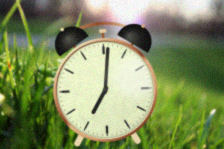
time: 7:01
